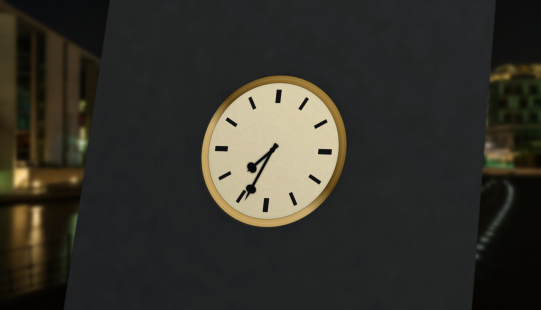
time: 7:34
